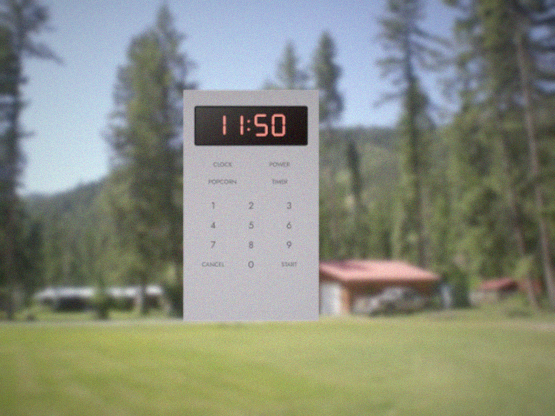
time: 11:50
